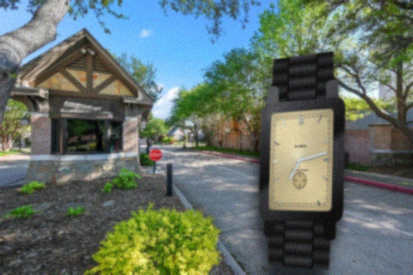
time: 7:13
